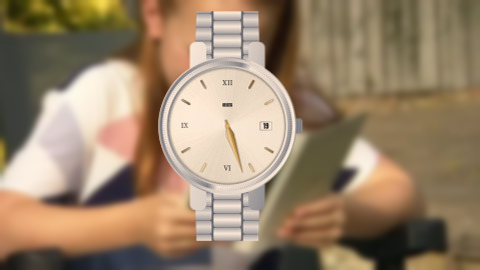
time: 5:27
